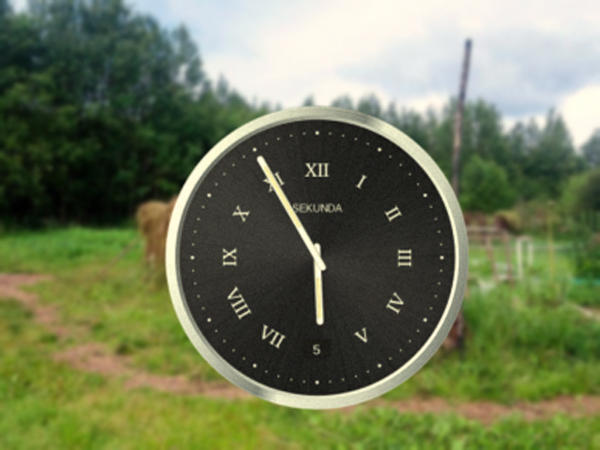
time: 5:55
